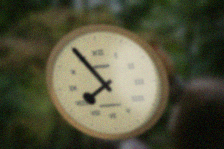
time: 7:55
